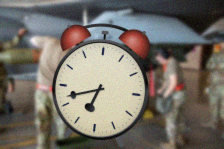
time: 6:42
